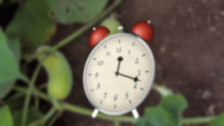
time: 12:18
